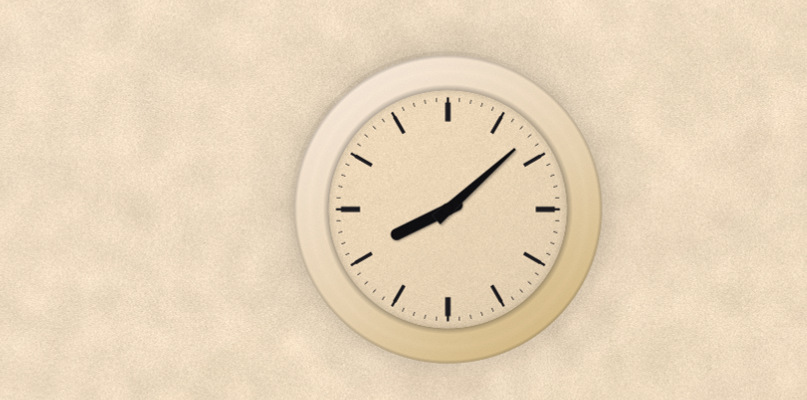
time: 8:08
